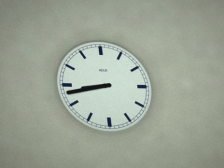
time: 8:43
